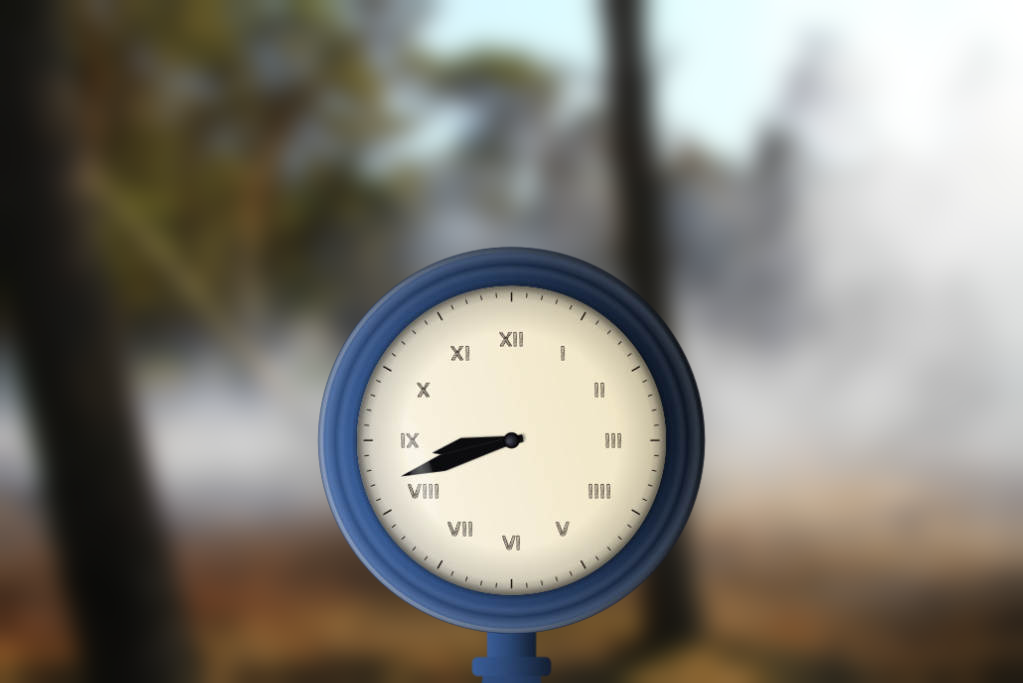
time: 8:42
